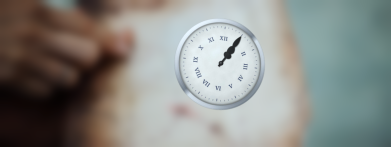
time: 1:05
